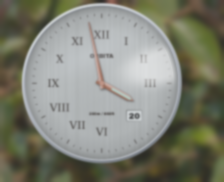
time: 3:58
